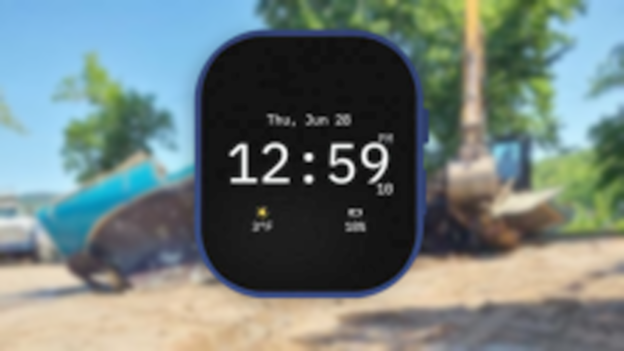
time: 12:59
